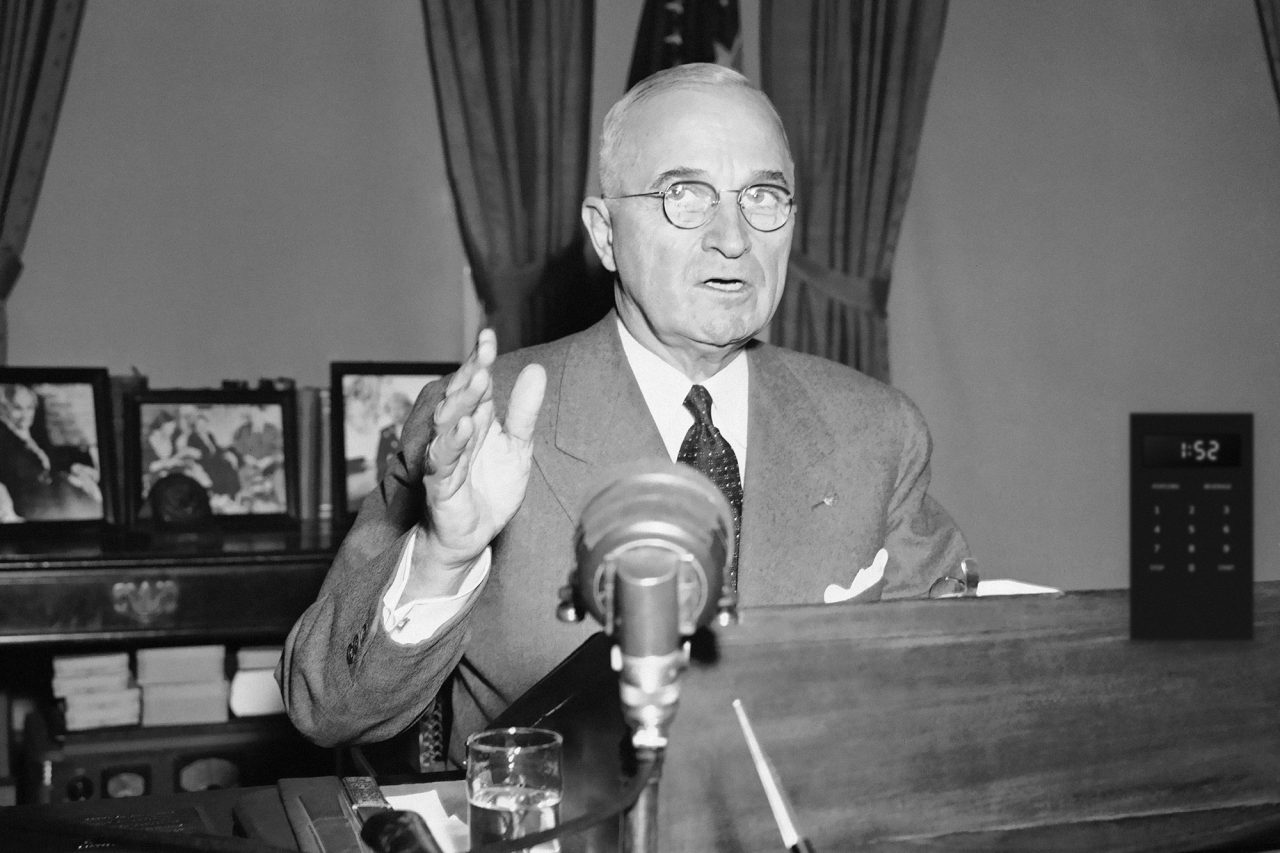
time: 1:52
